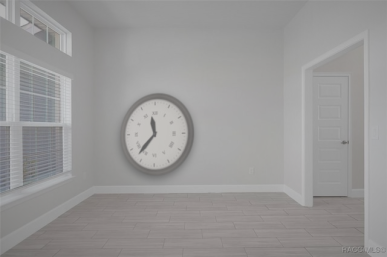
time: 11:37
